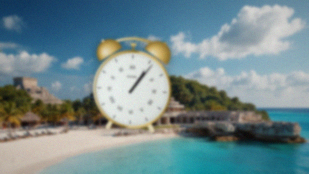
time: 1:06
